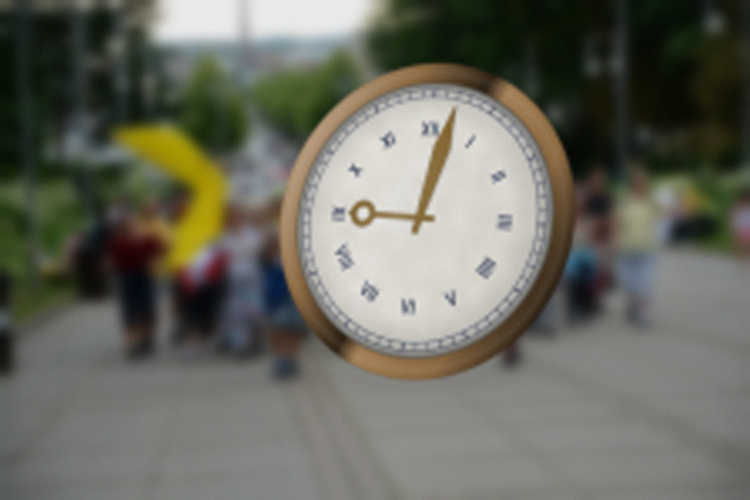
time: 9:02
